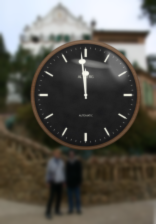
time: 11:59
